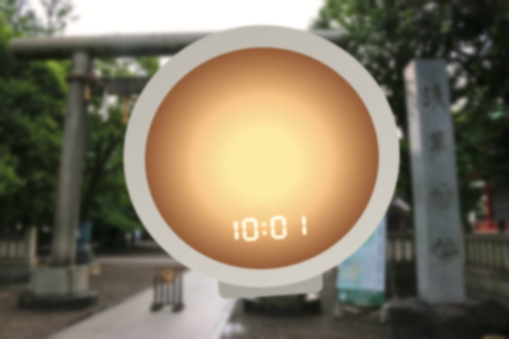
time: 10:01
